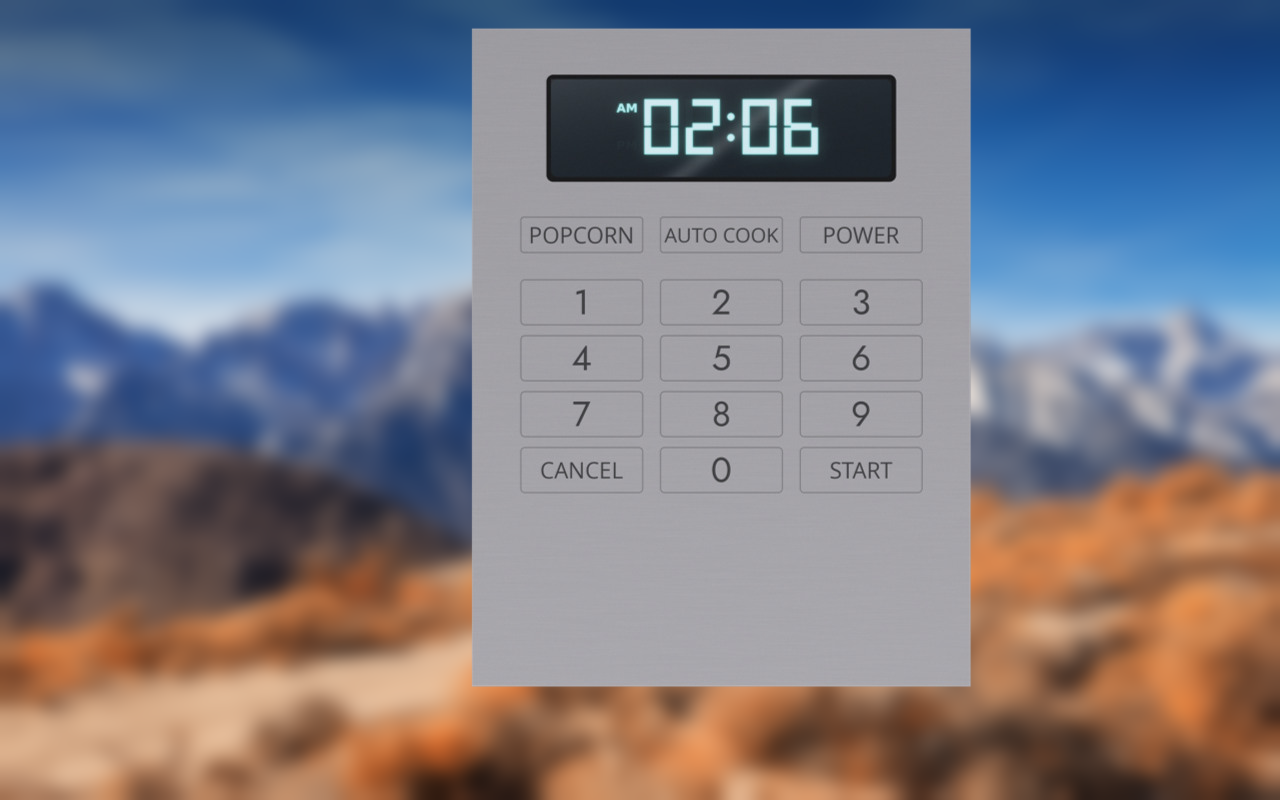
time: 2:06
